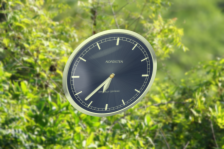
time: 6:37
